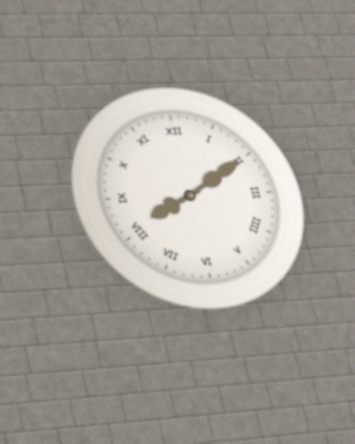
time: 8:10
